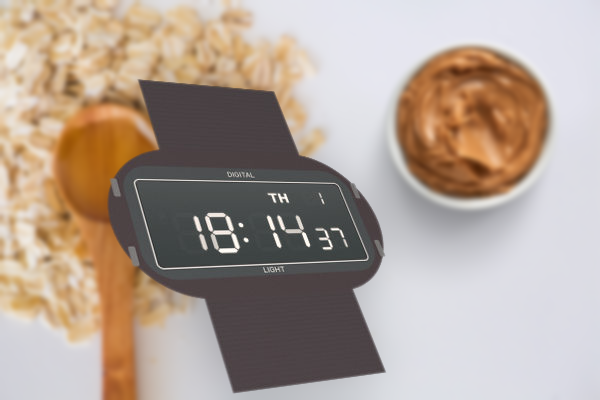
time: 18:14:37
